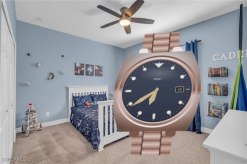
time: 6:39
